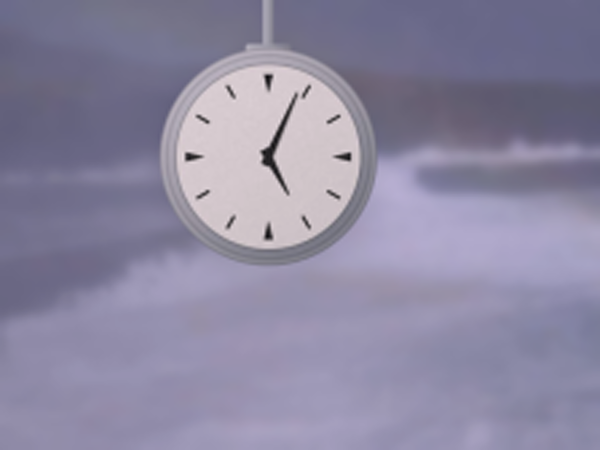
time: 5:04
